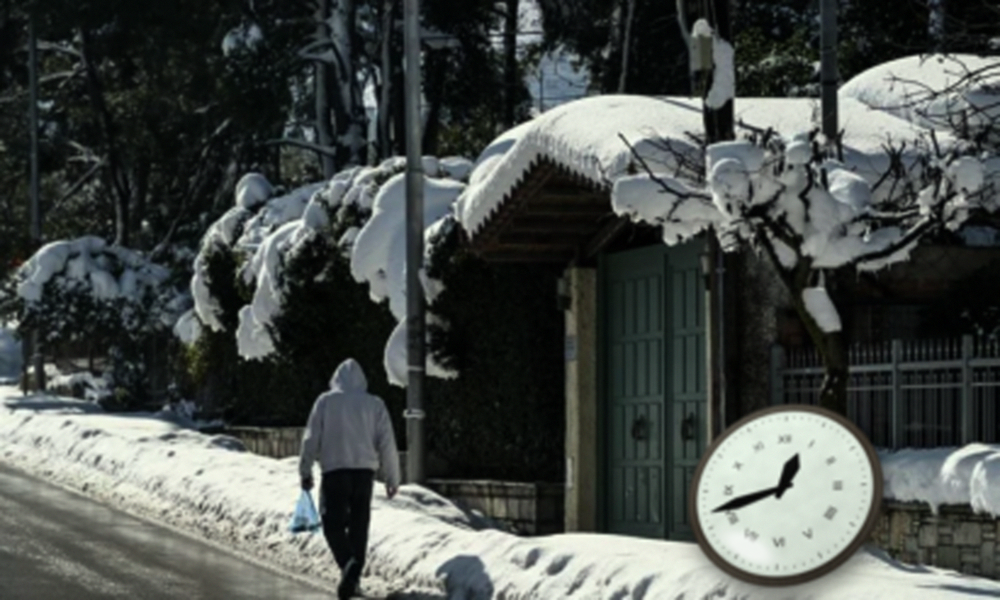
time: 12:42
